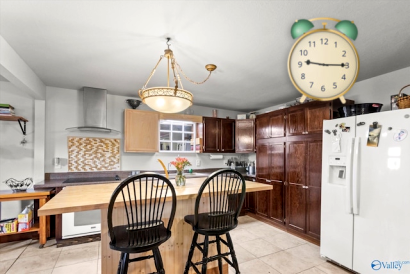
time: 9:15
